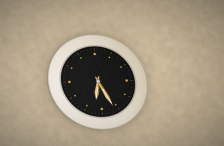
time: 6:26
